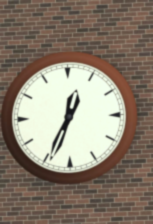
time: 12:34
